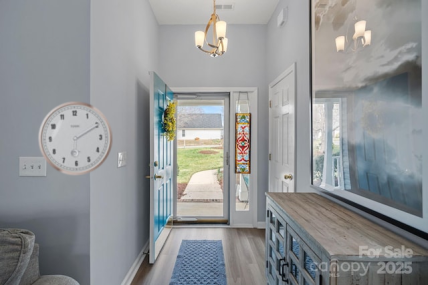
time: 6:10
